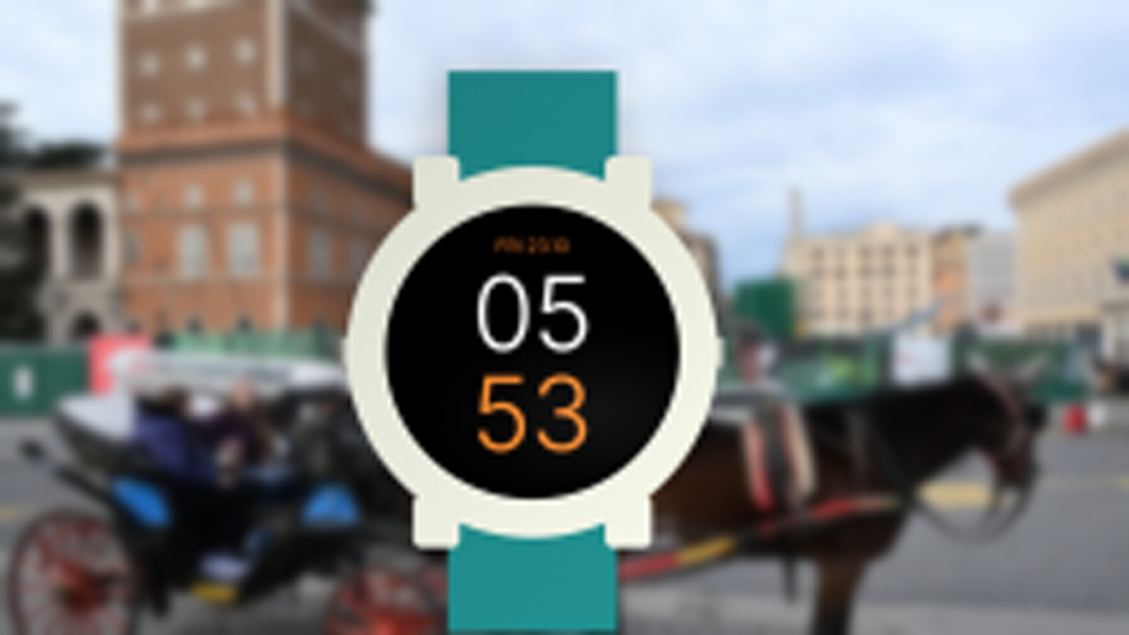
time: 5:53
